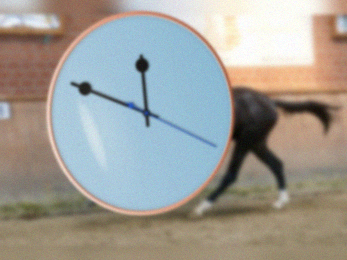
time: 11:48:19
